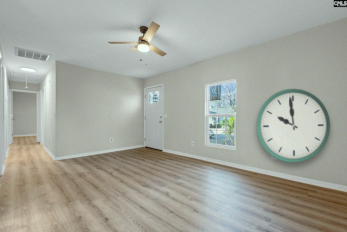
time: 9:59
